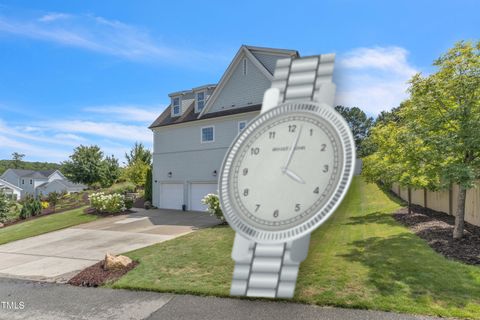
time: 4:02
